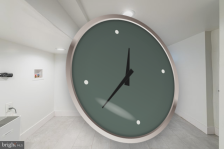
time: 12:39
